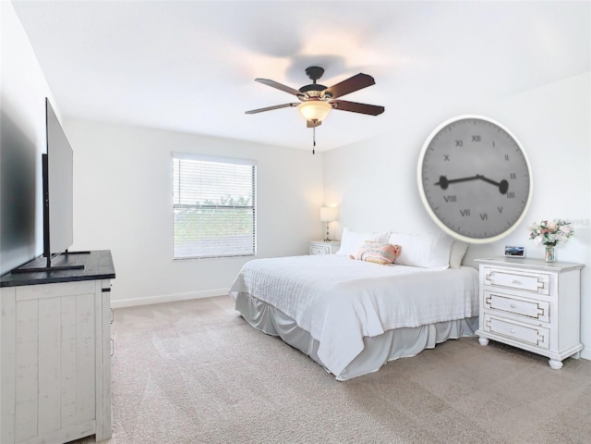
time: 3:44
